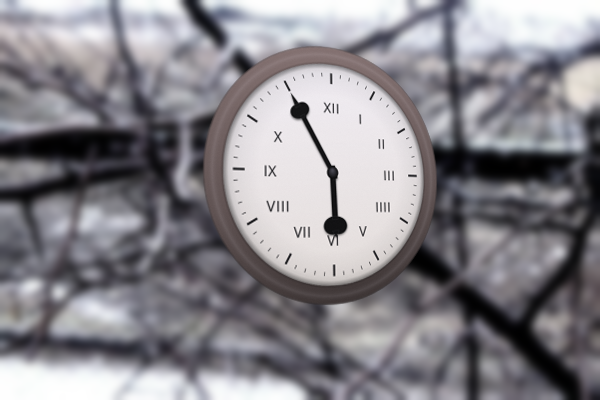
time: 5:55
